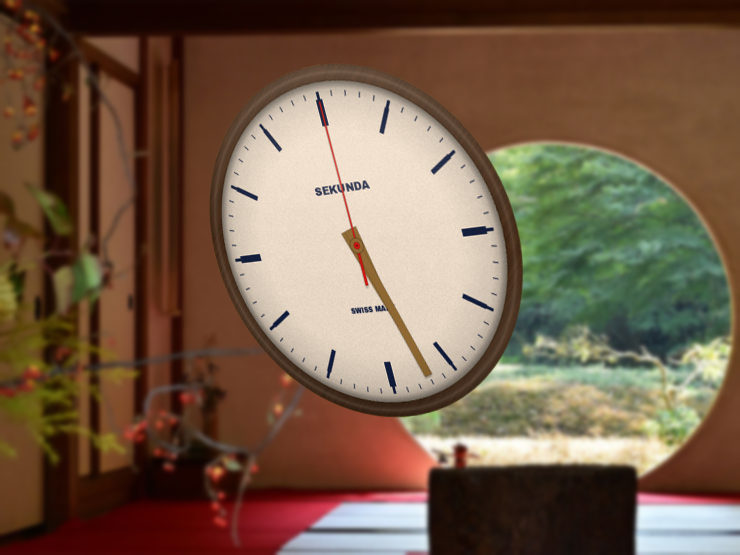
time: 5:27:00
